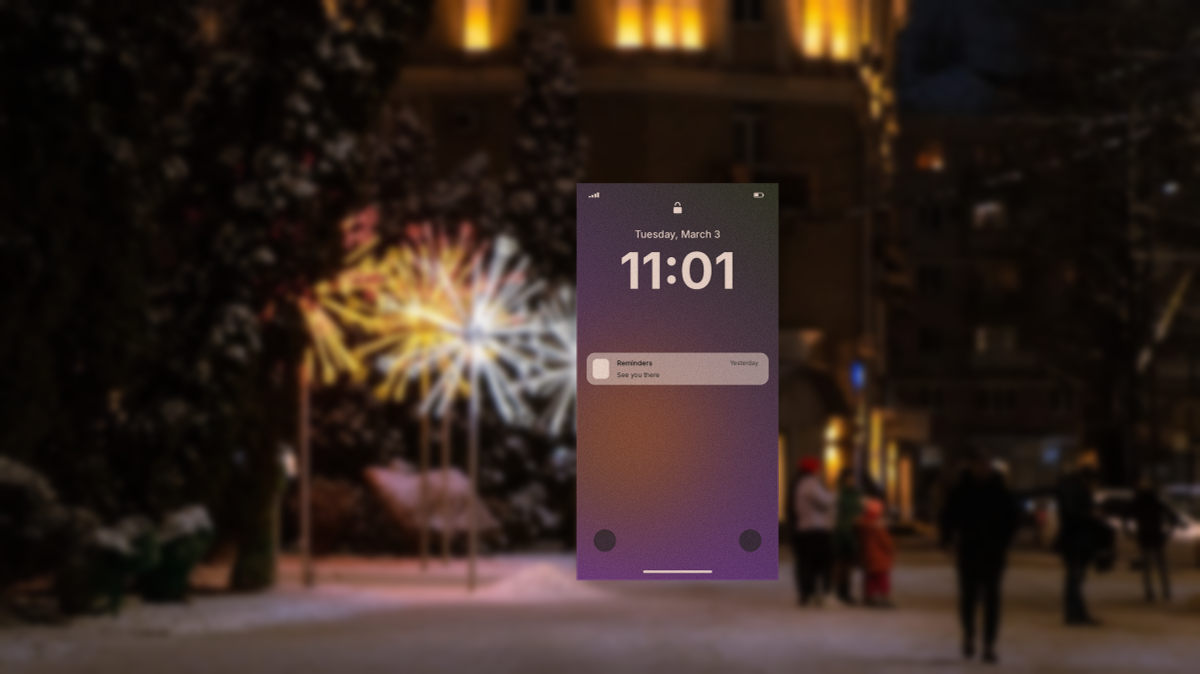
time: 11:01
